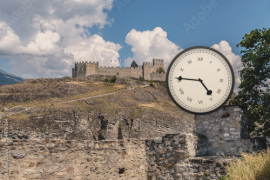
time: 4:46
